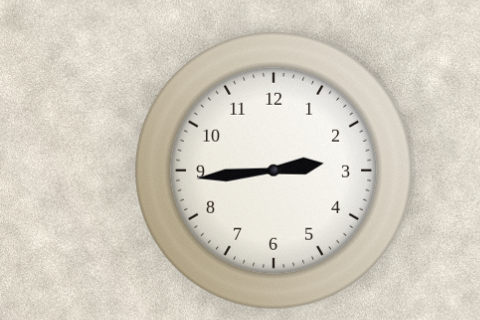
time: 2:44
